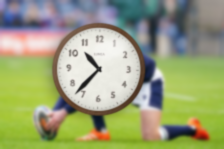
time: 10:37
